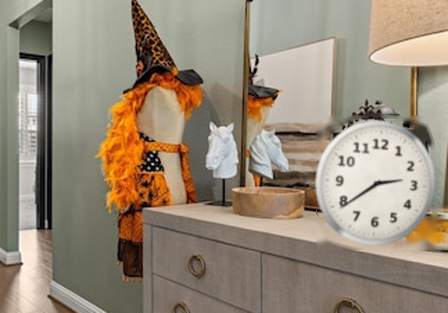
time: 2:39
